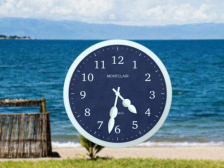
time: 4:32
